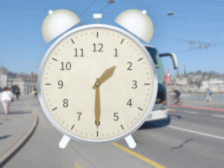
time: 1:30
